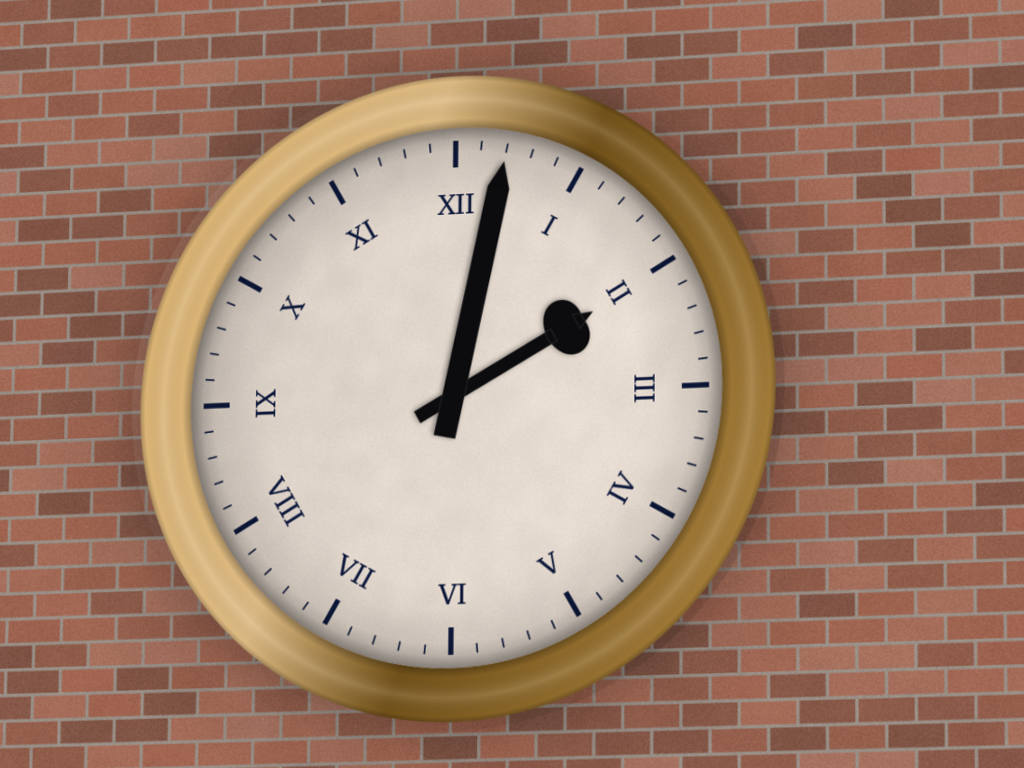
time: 2:02
